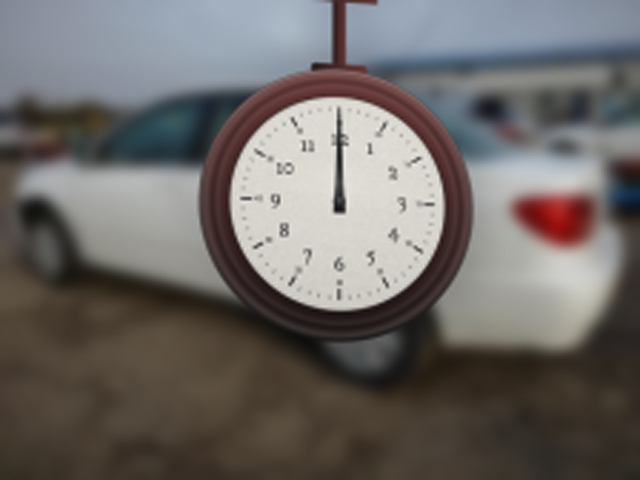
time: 12:00
